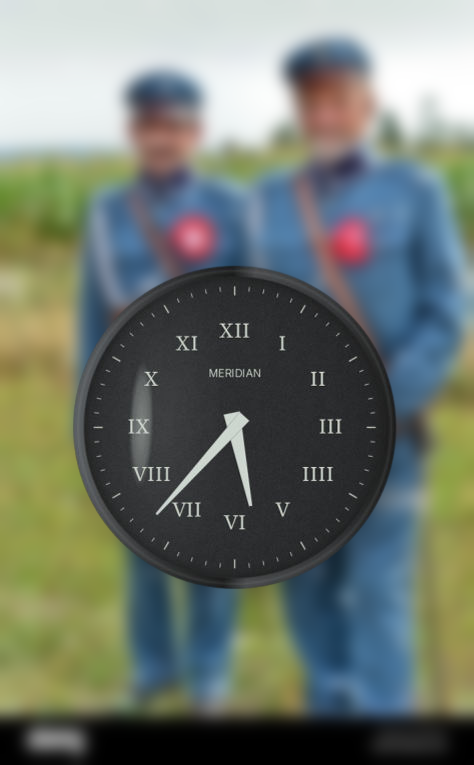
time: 5:37
